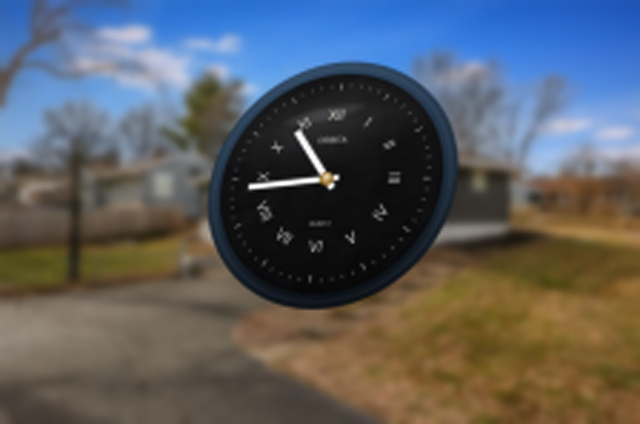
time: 10:44
